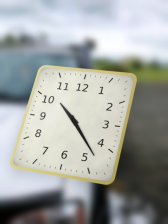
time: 10:23
